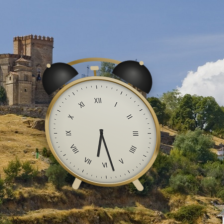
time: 6:28
